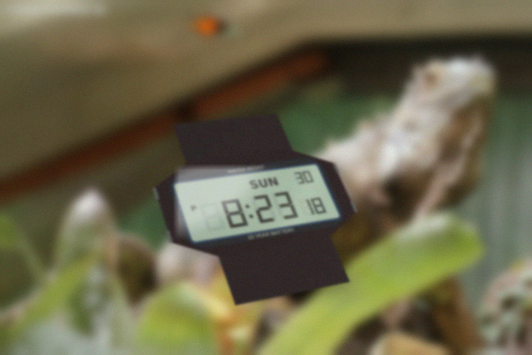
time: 8:23:18
